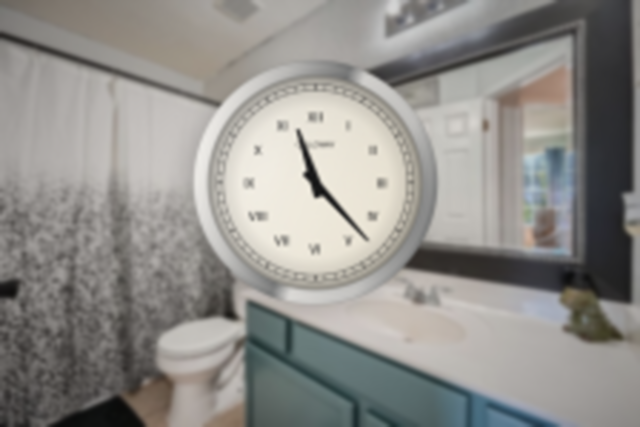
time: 11:23
